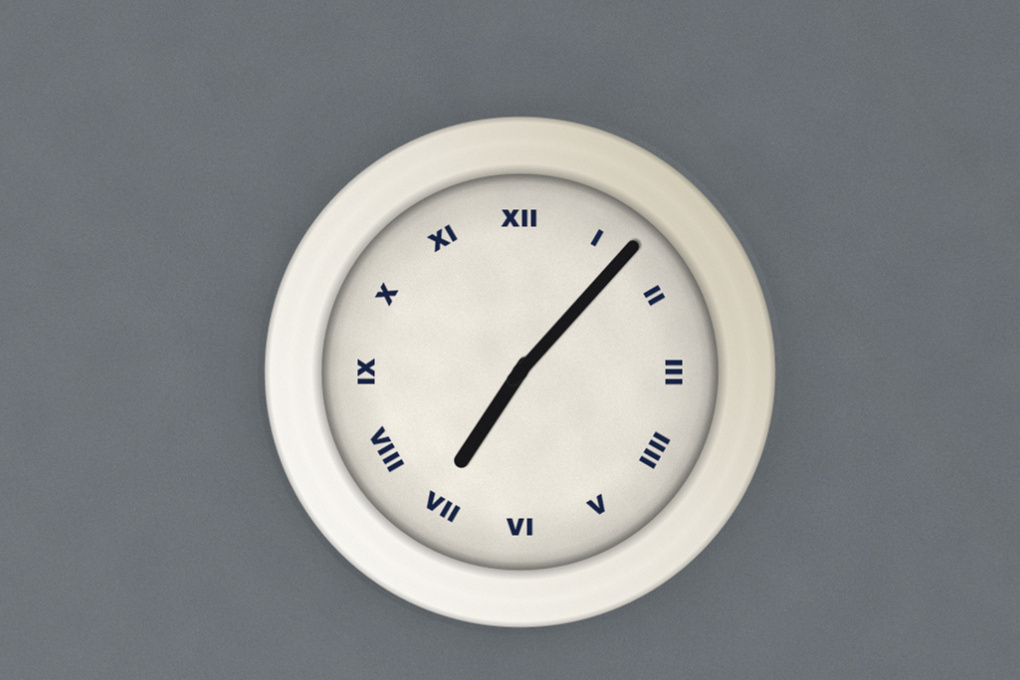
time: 7:07
